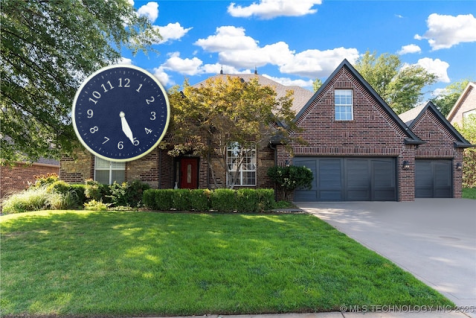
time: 5:26
